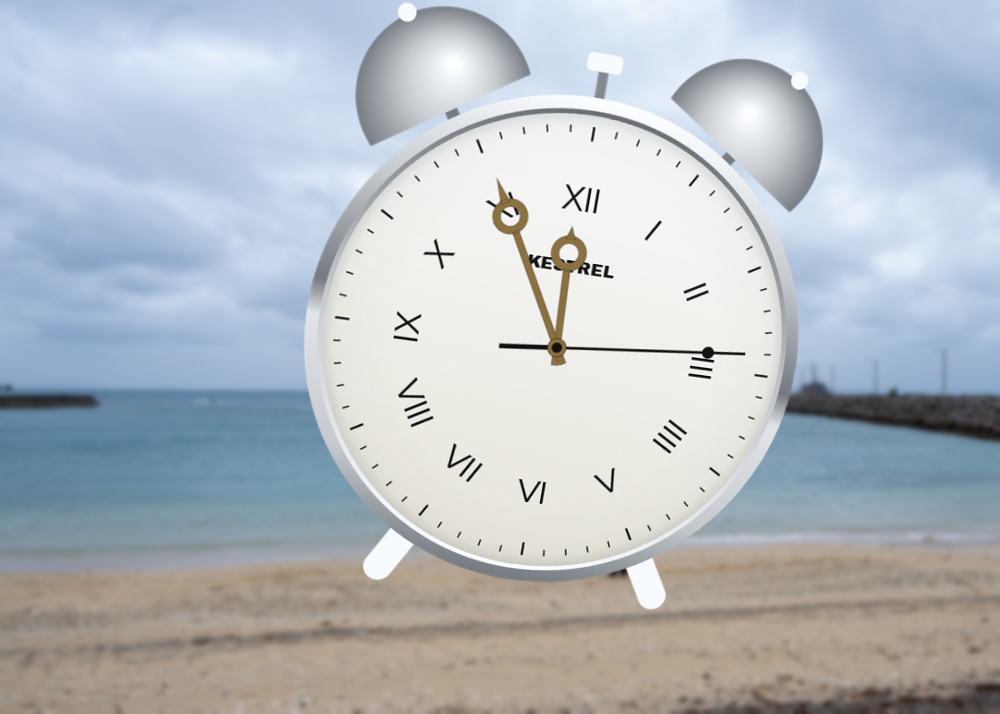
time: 11:55:14
